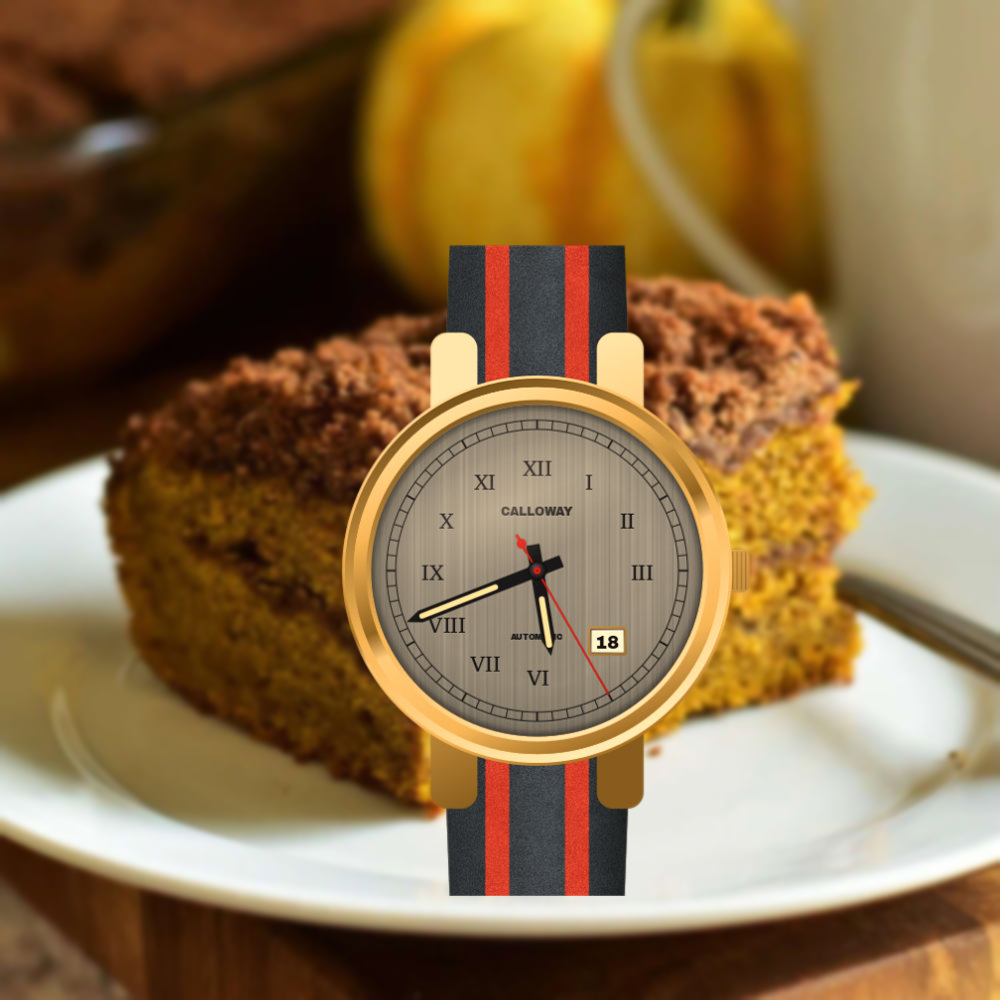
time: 5:41:25
